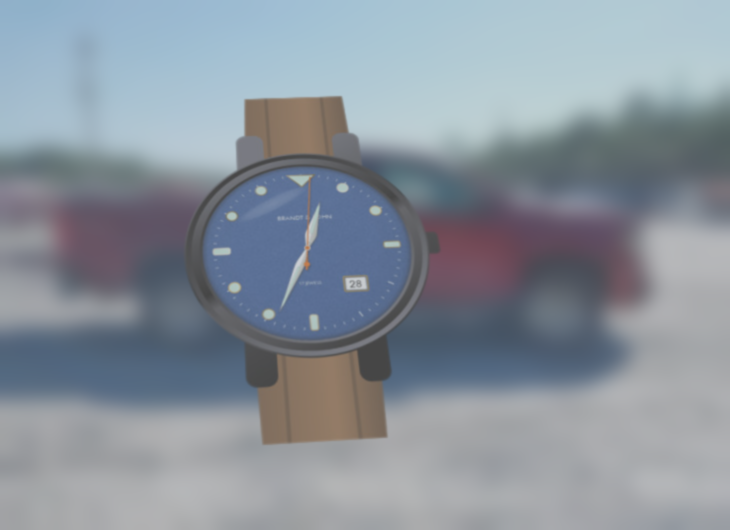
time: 12:34:01
